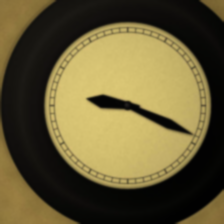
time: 9:19
